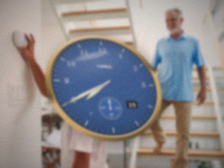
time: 7:40
